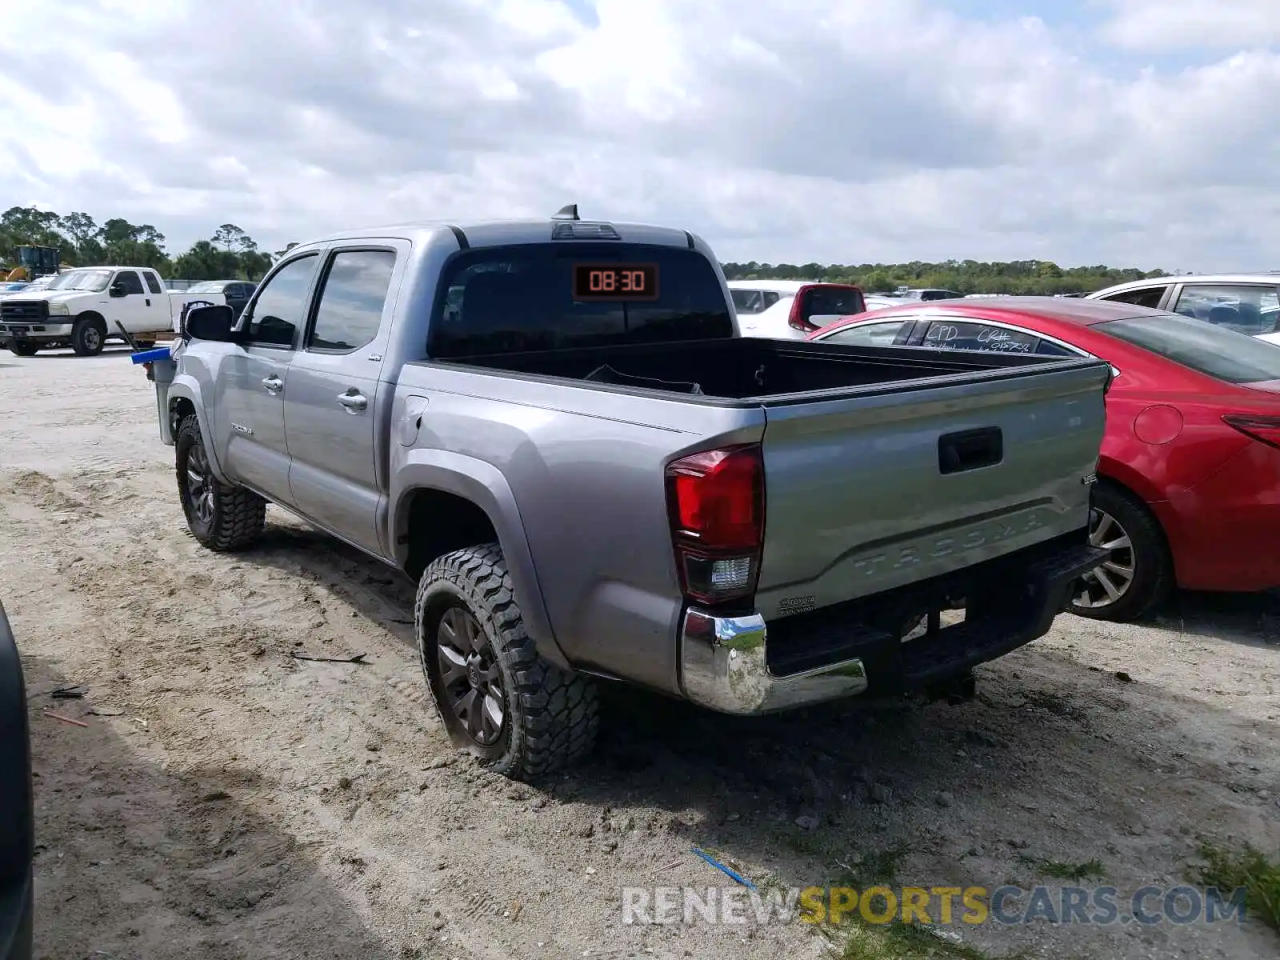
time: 8:30
